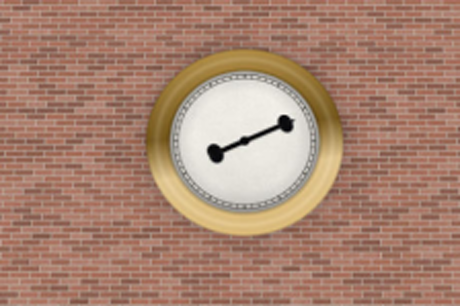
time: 8:11
